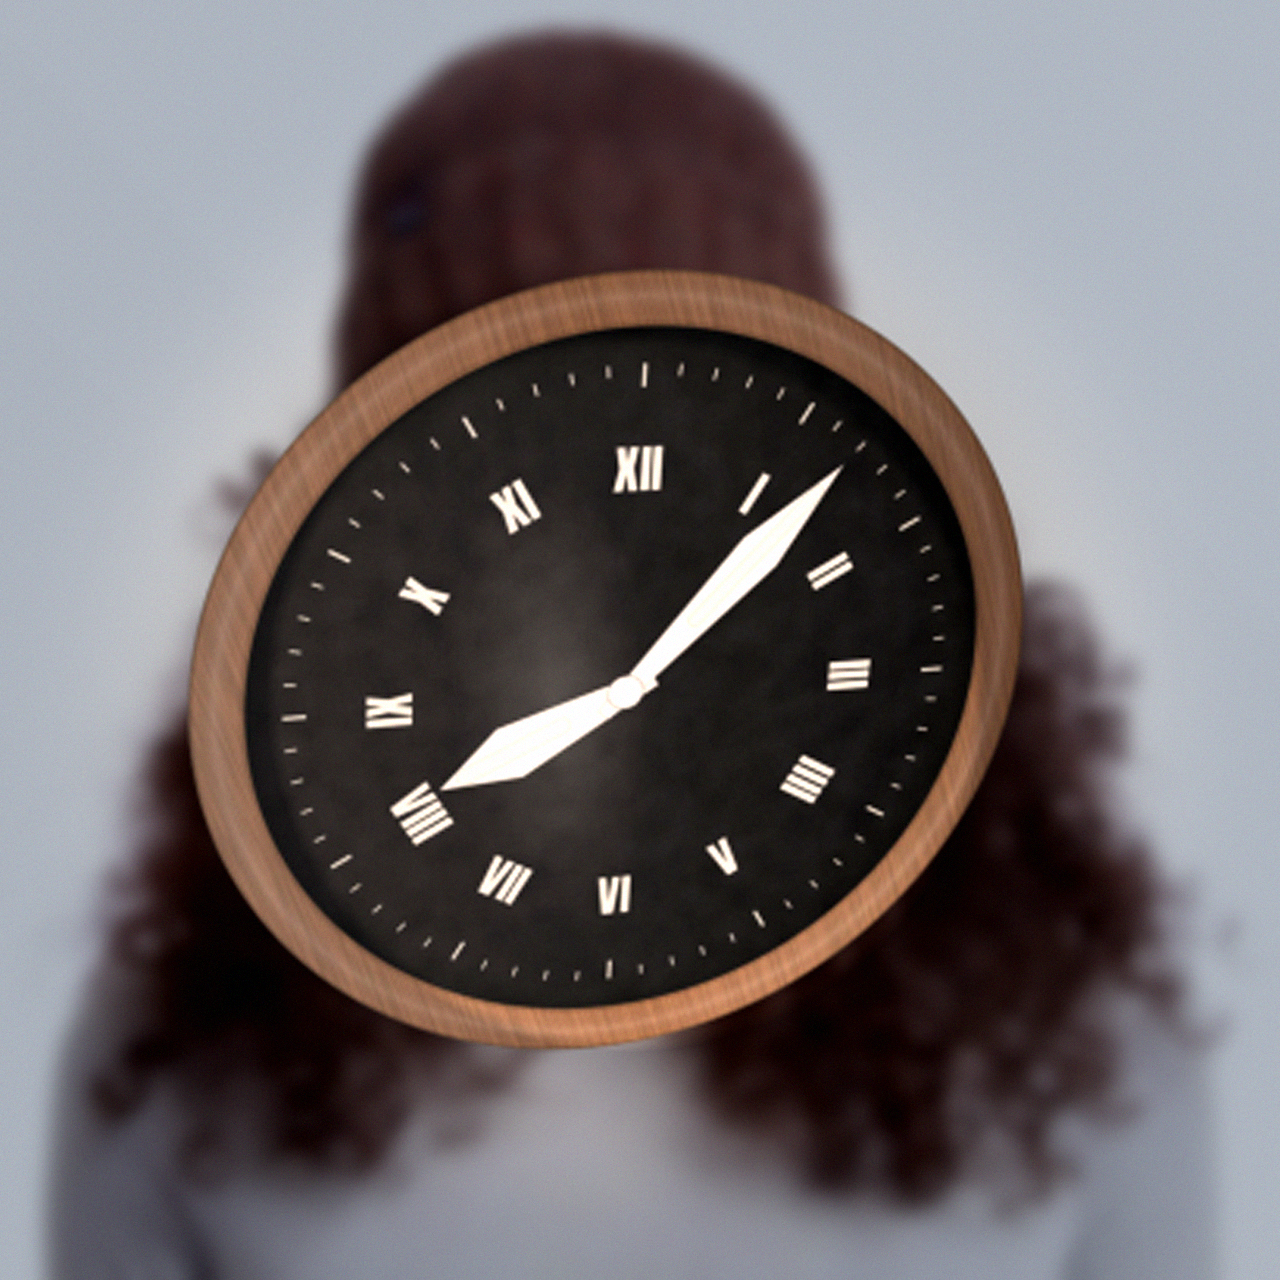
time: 8:07
